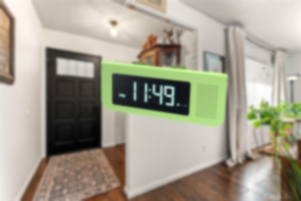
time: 11:49
